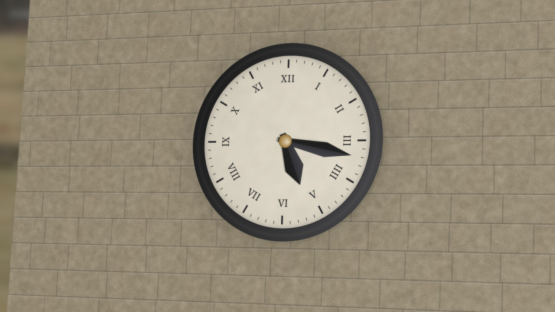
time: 5:17
